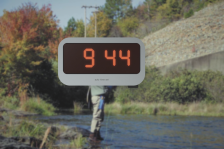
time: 9:44
